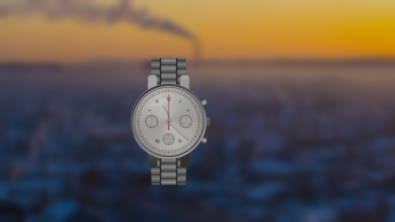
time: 11:22
